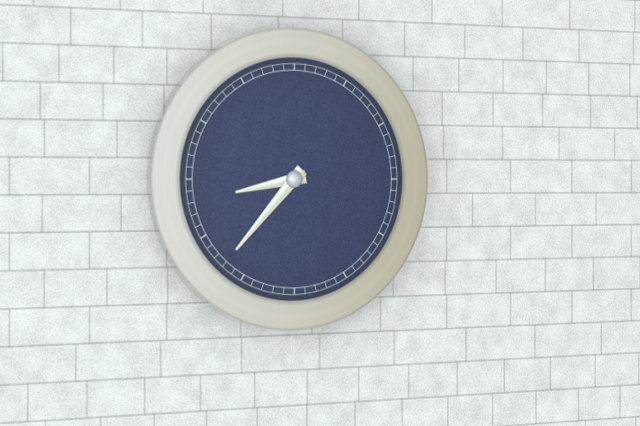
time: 8:37
